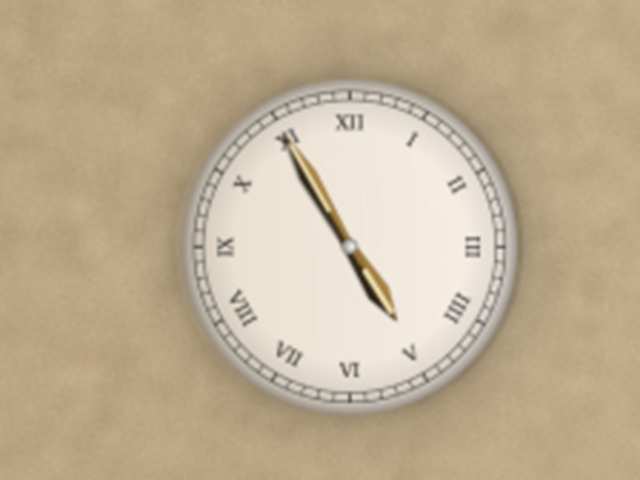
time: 4:55
